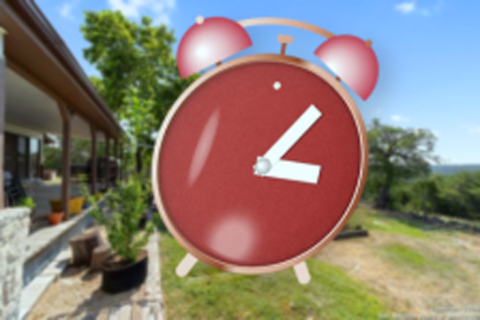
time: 3:06
